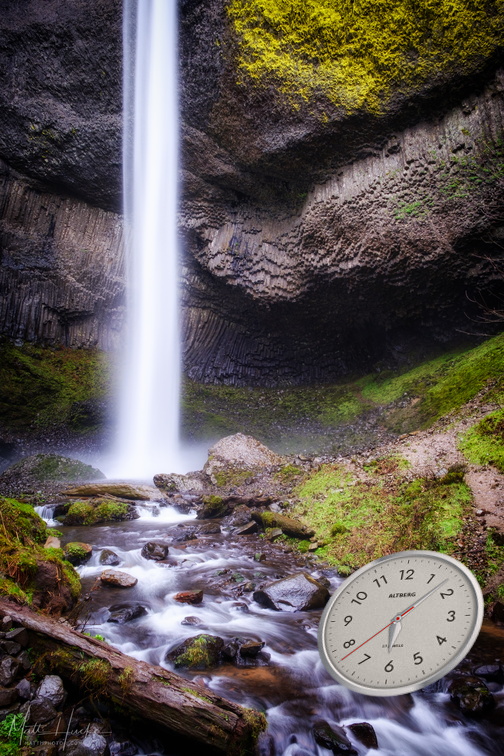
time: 6:07:38
